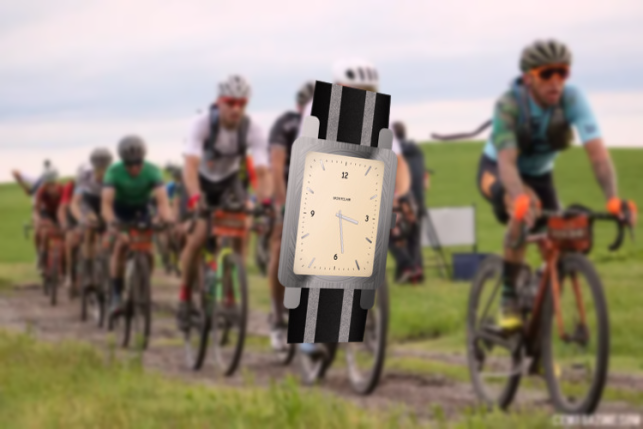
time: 3:28
